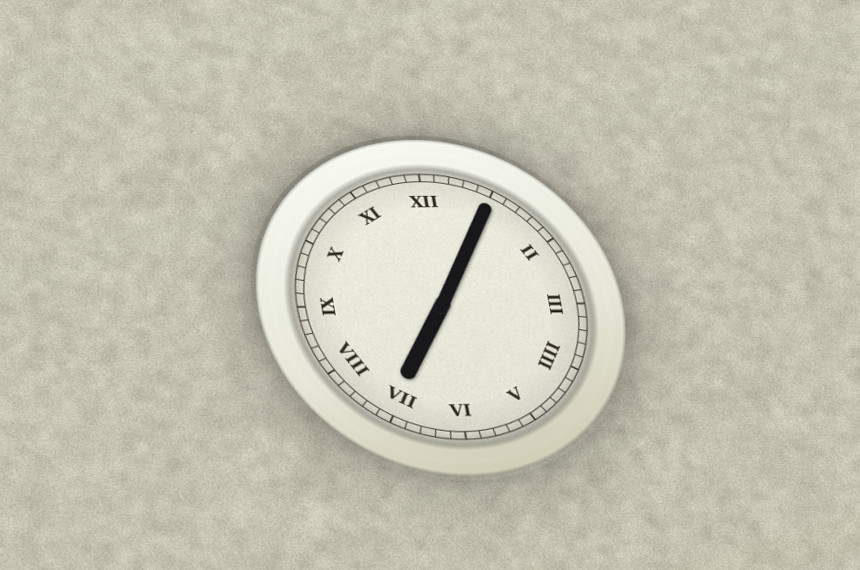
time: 7:05
